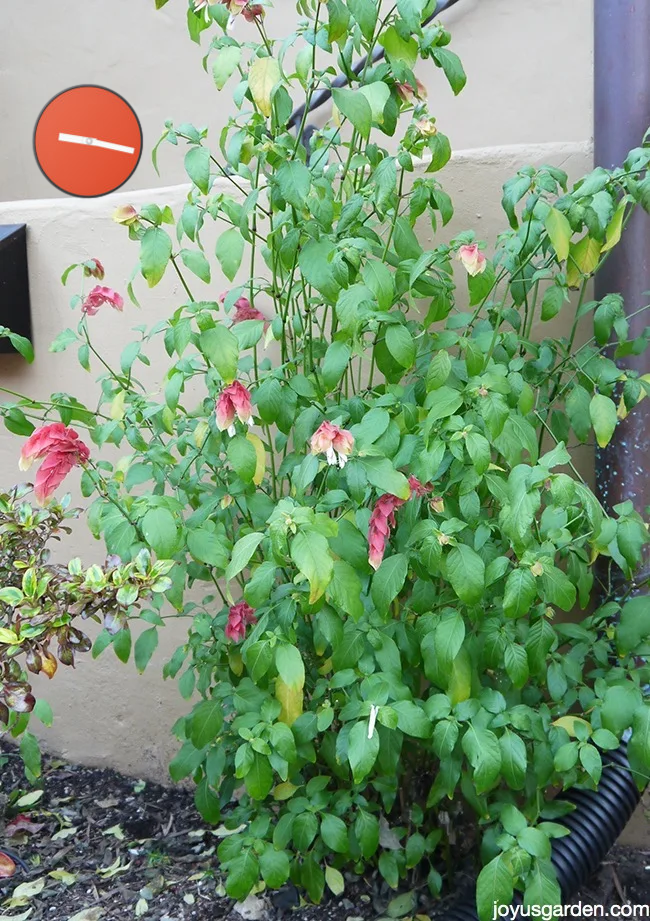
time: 9:17
